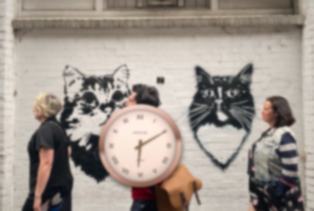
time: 6:10
